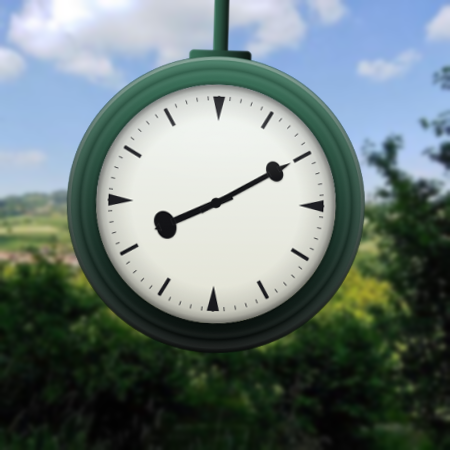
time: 8:10
